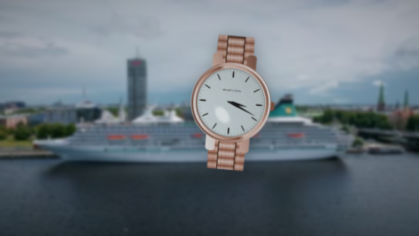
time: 3:19
